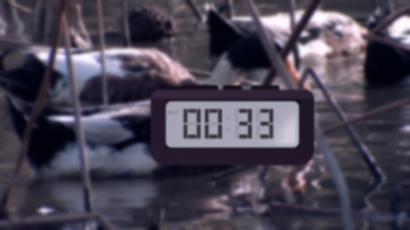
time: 0:33
